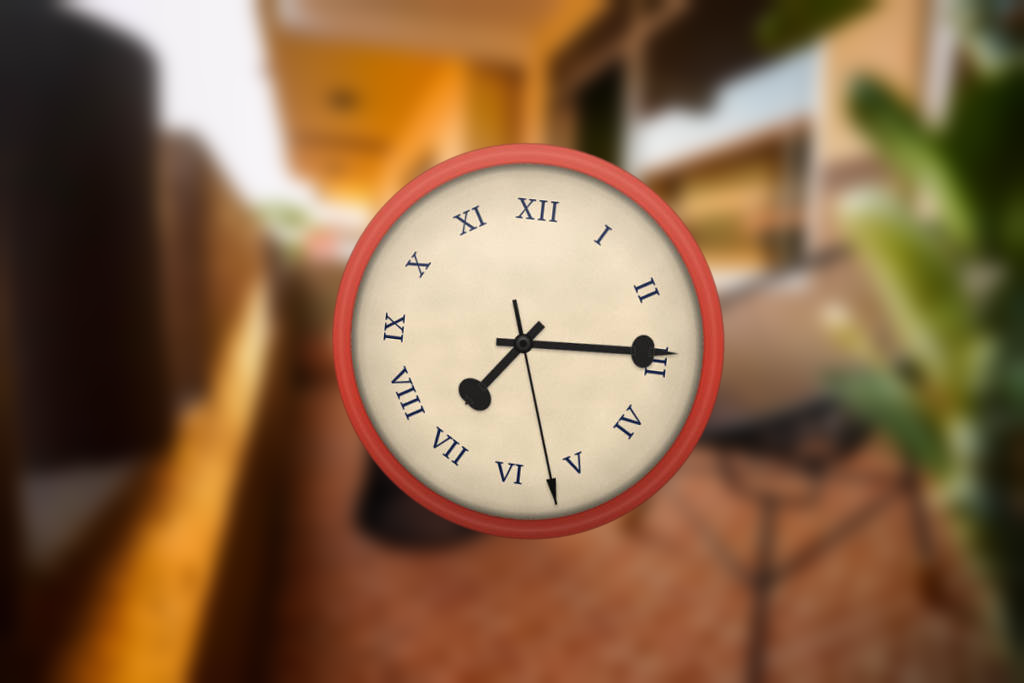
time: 7:14:27
